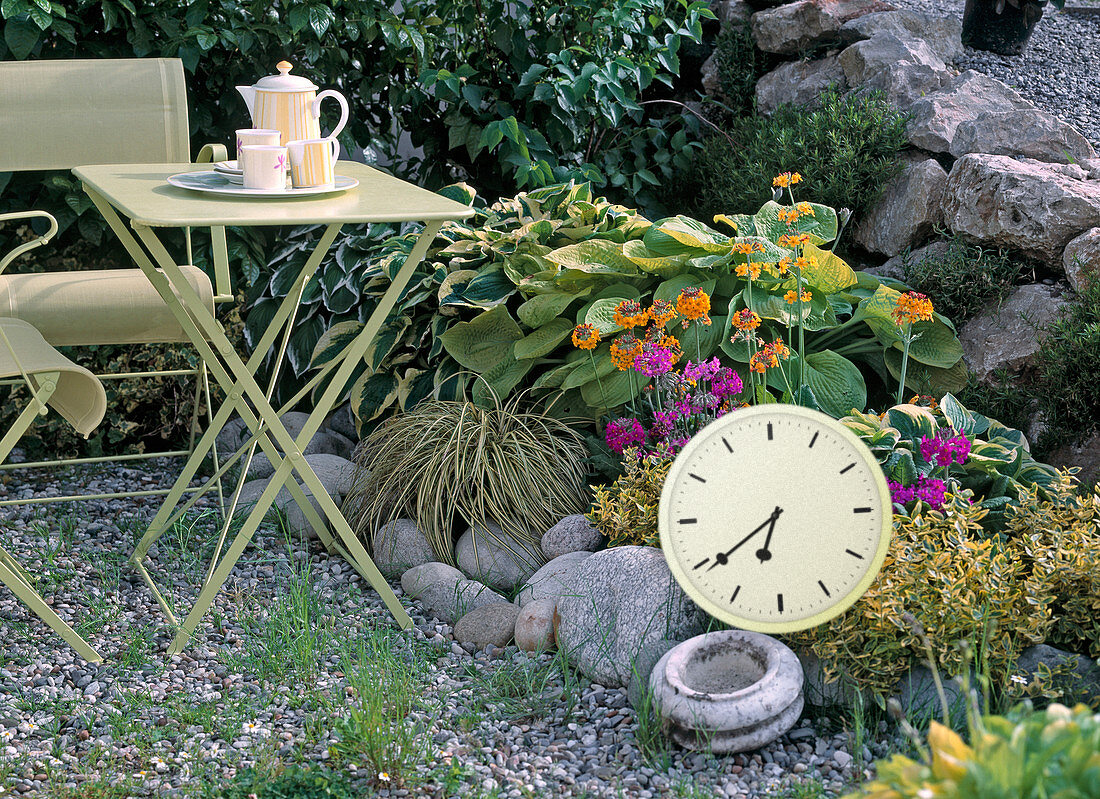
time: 6:39
